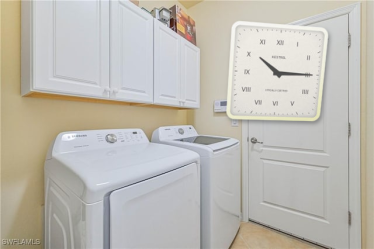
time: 10:15
